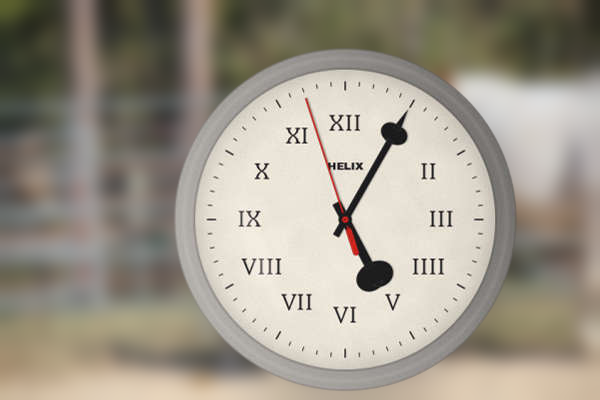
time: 5:04:57
